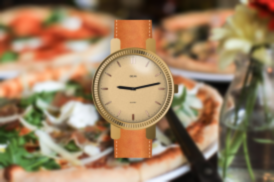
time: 9:13
